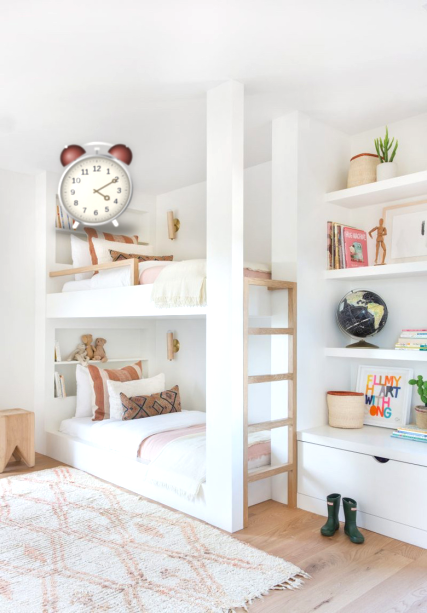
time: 4:10
